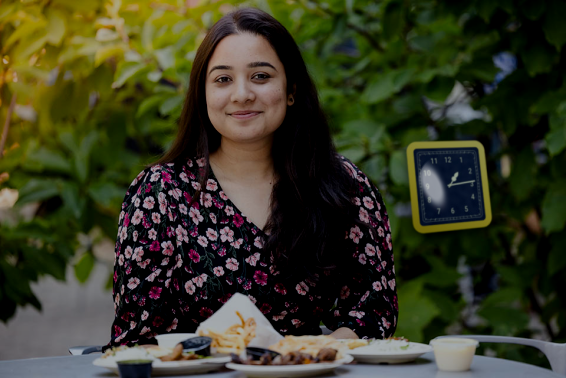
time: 1:14
